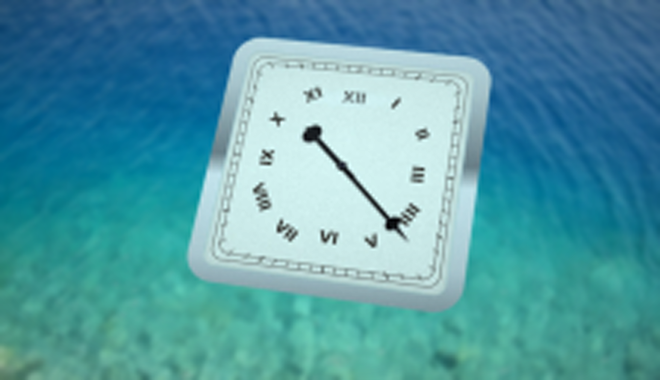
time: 10:22
